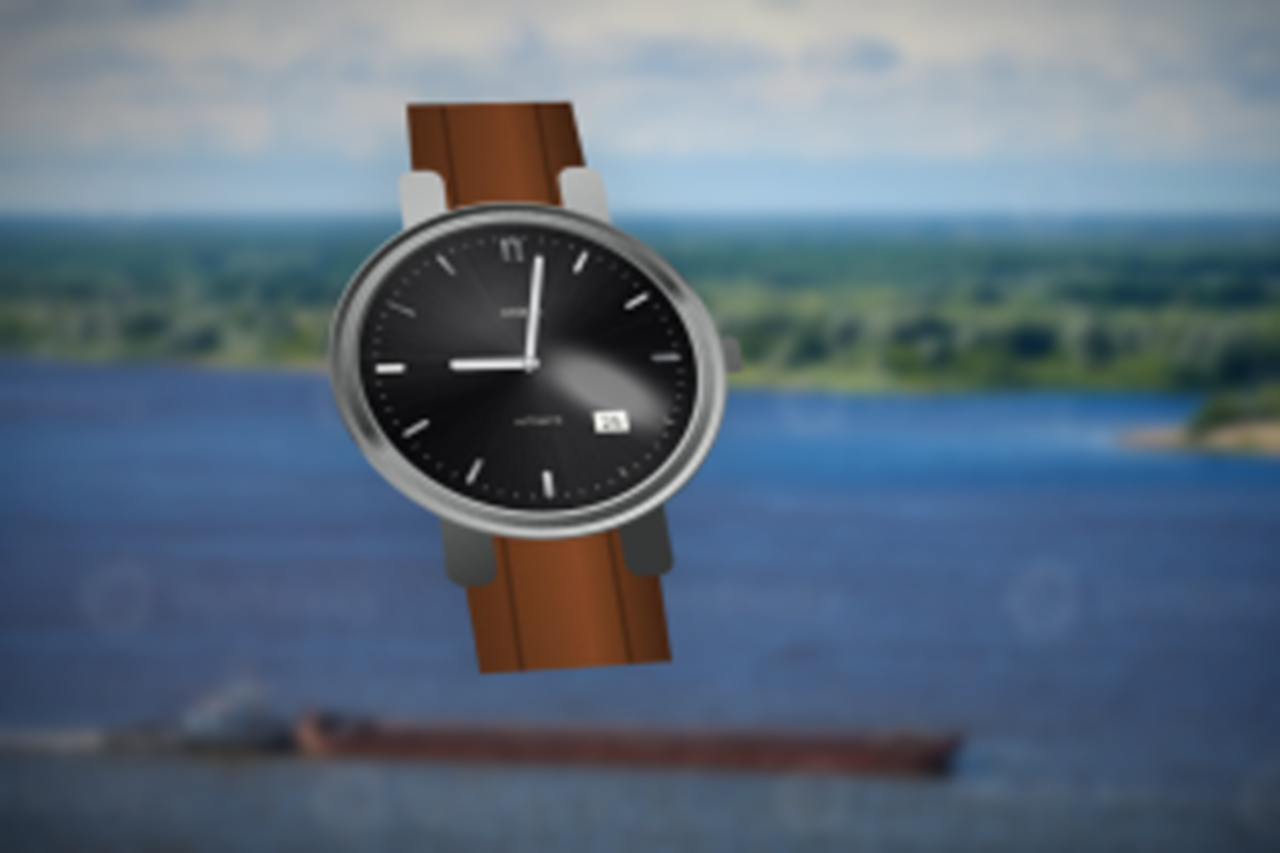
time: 9:02
